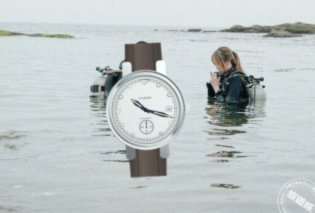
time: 10:18
